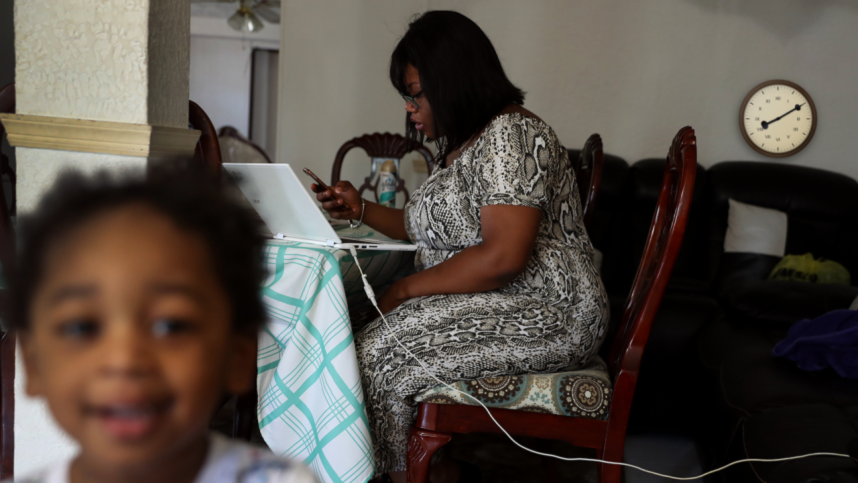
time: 8:10
